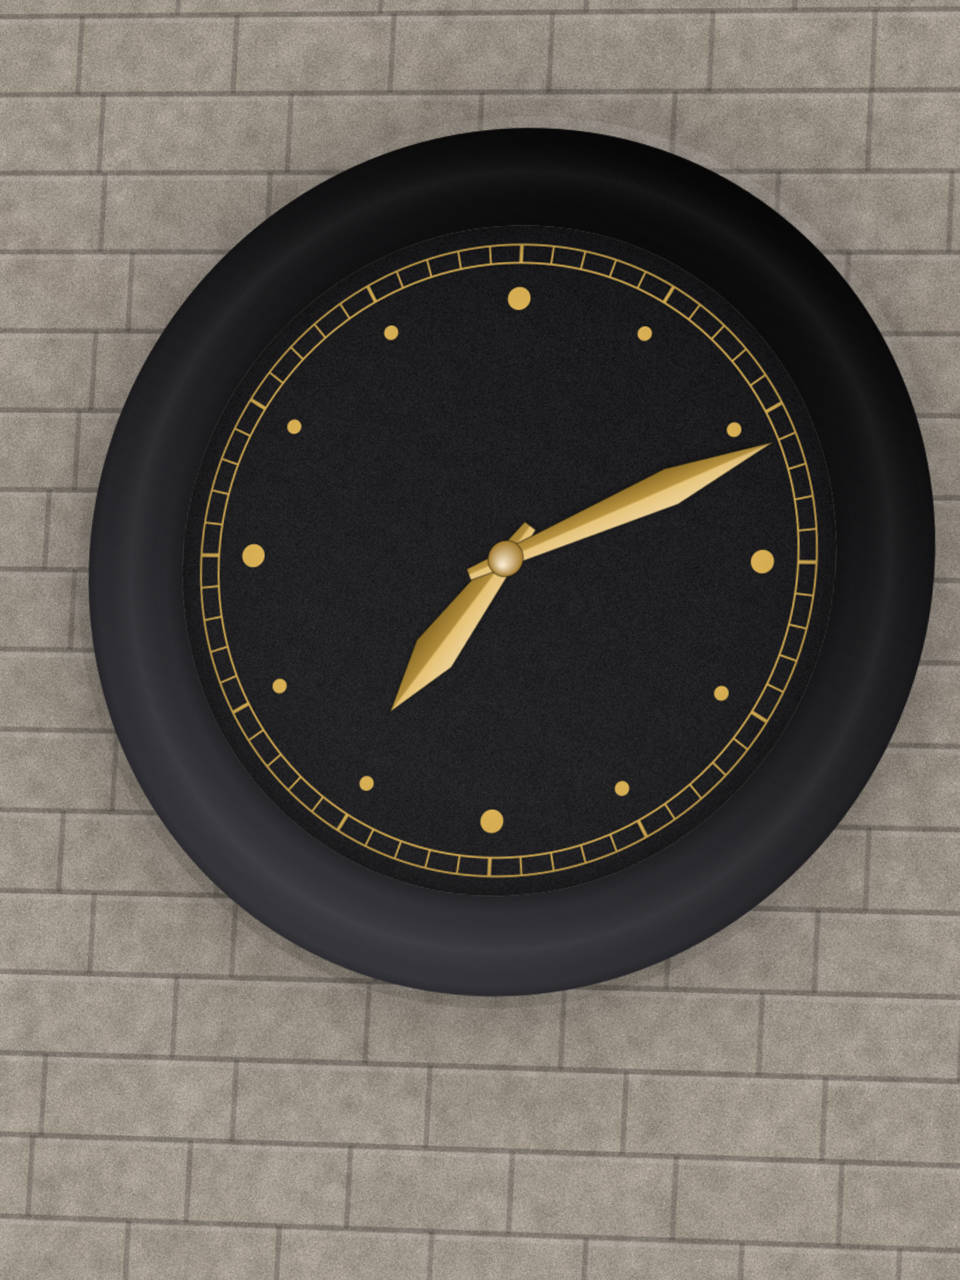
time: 7:11
